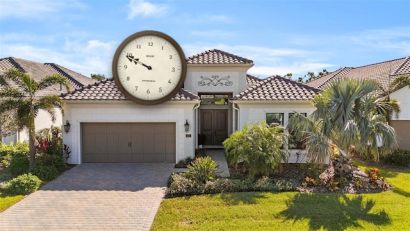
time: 9:49
